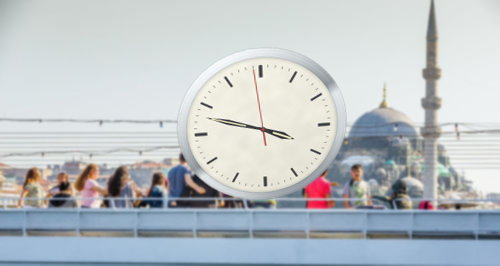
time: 3:47:59
